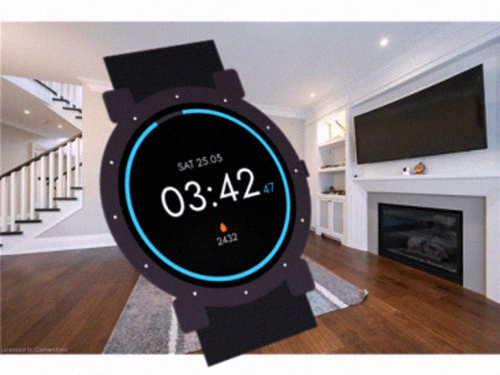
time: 3:42:47
